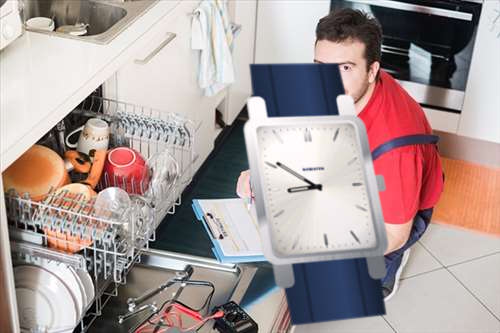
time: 8:51
